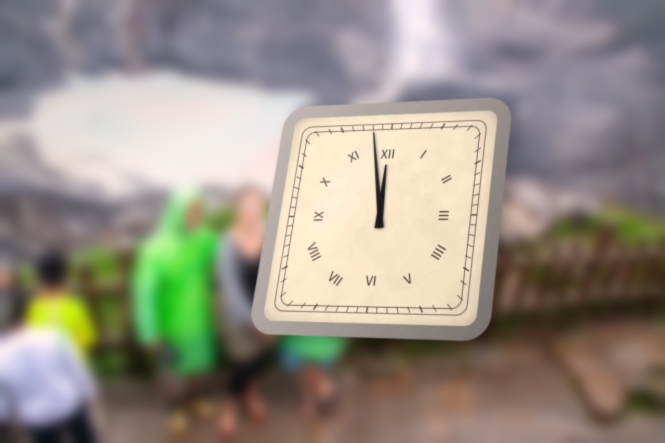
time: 11:58
